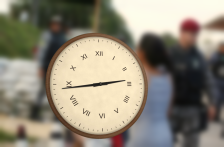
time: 2:44
